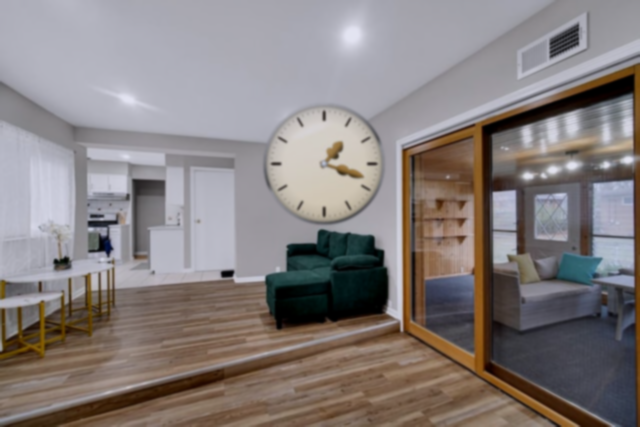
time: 1:18
